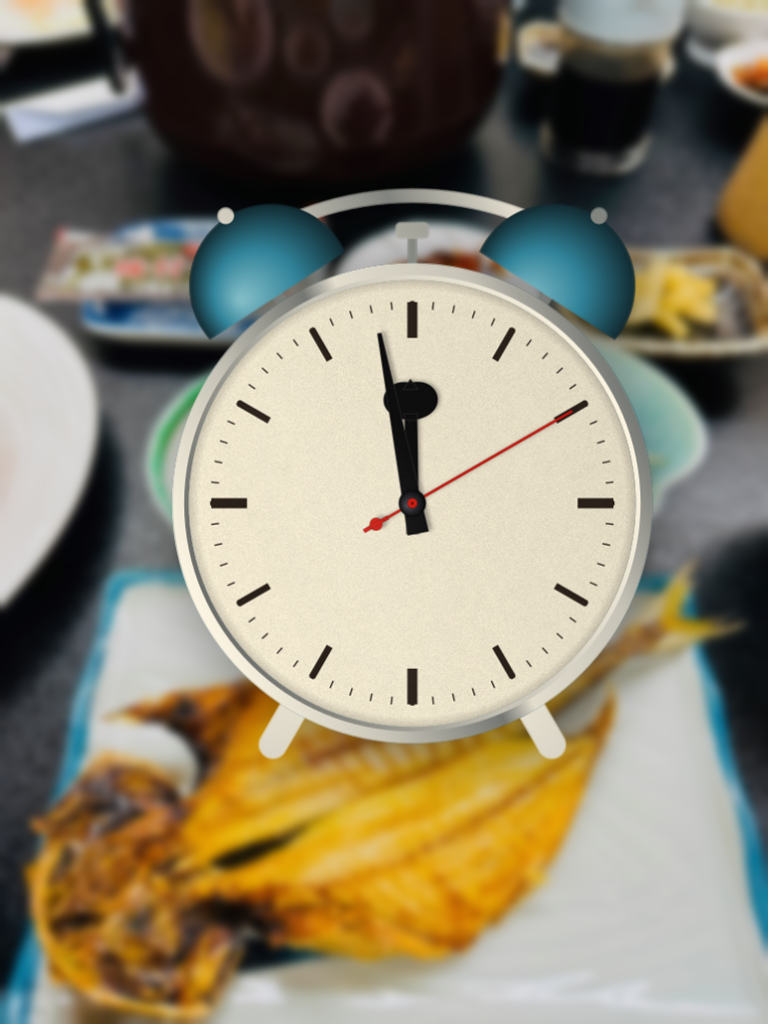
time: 11:58:10
